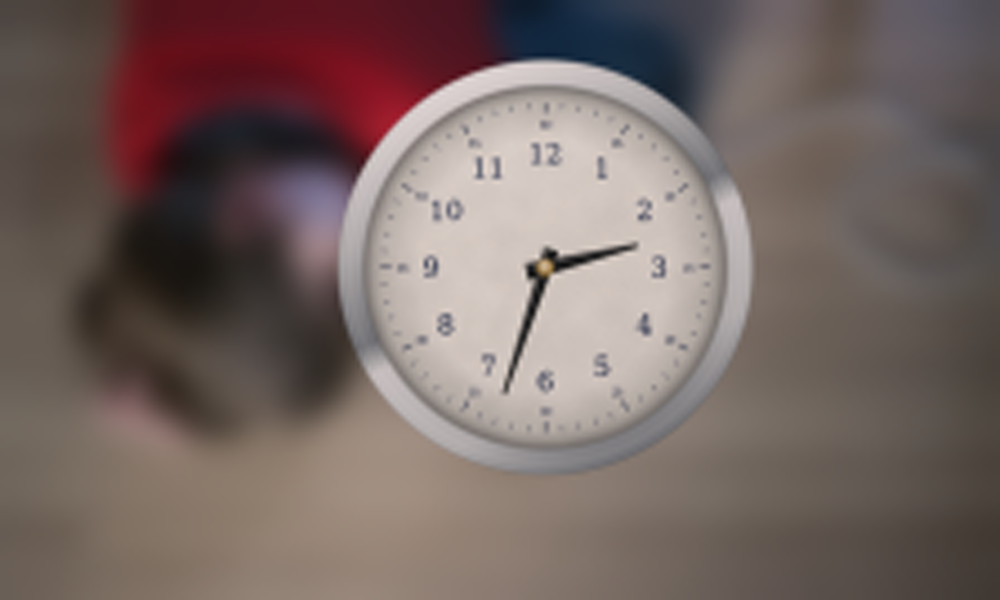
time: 2:33
